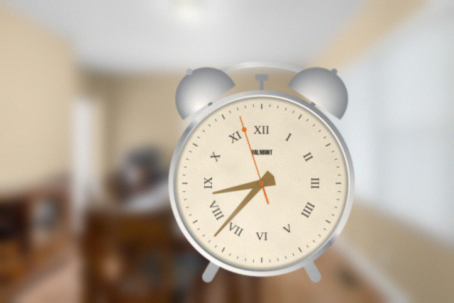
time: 8:36:57
